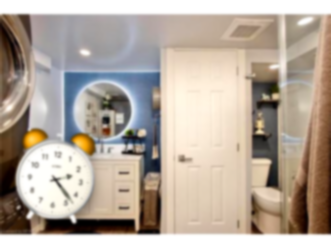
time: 2:23
